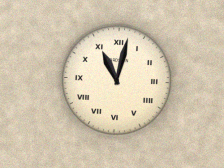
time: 11:02
